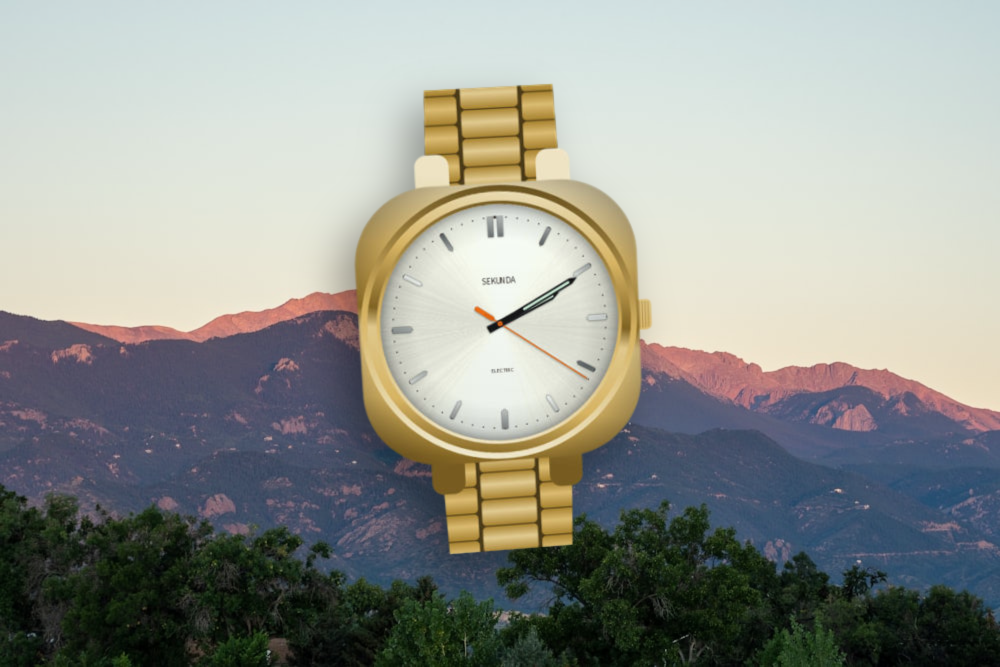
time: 2:10:21
